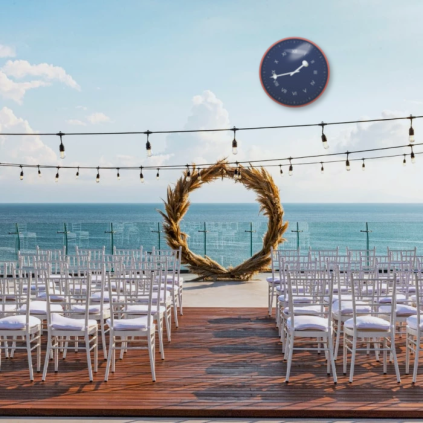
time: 1:43
